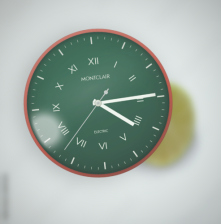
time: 4:14:37
